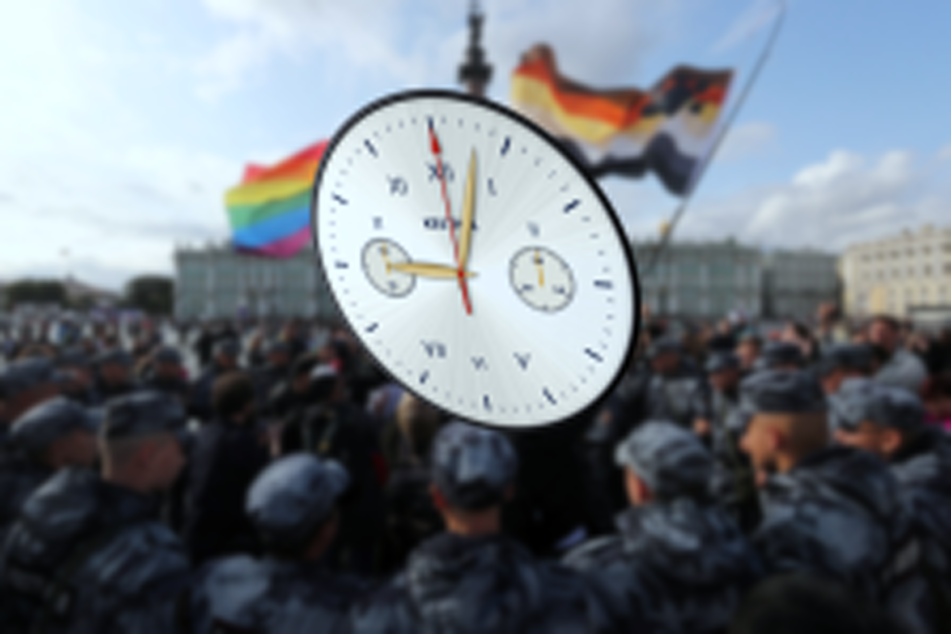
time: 9:03
